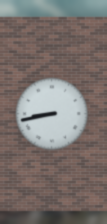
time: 8:43
